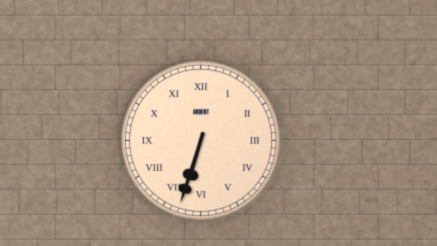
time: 6:33
